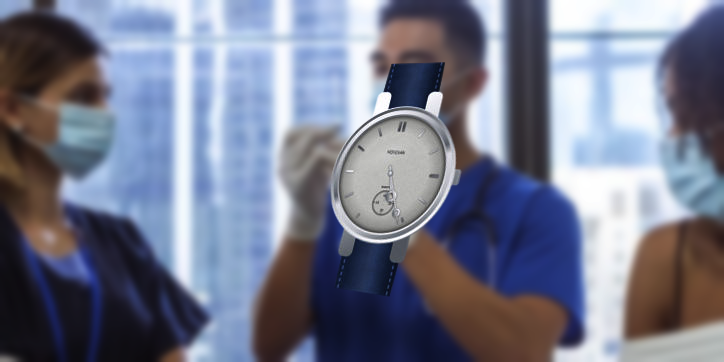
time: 5:26
